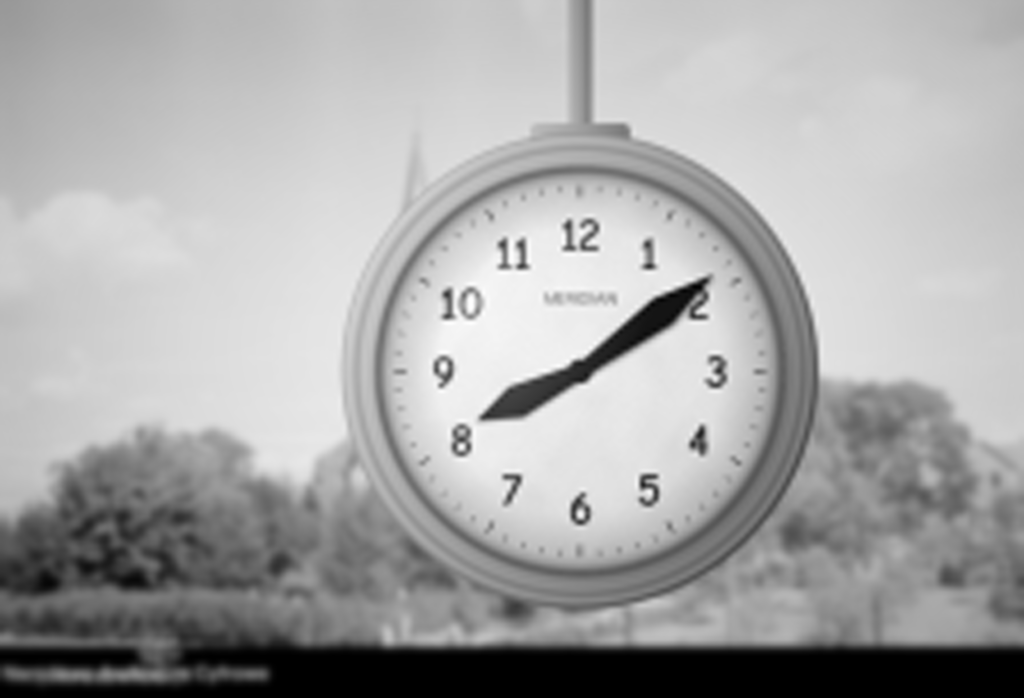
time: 8:09
